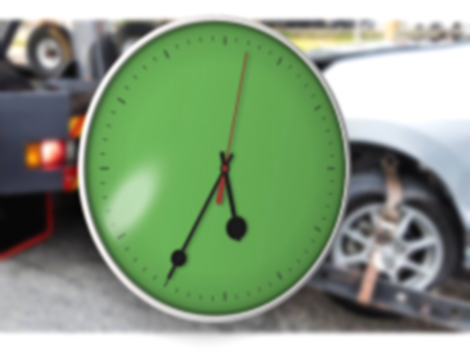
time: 5:35:02
